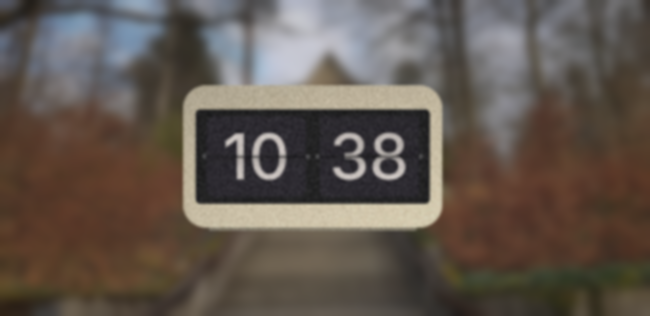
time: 10:38
